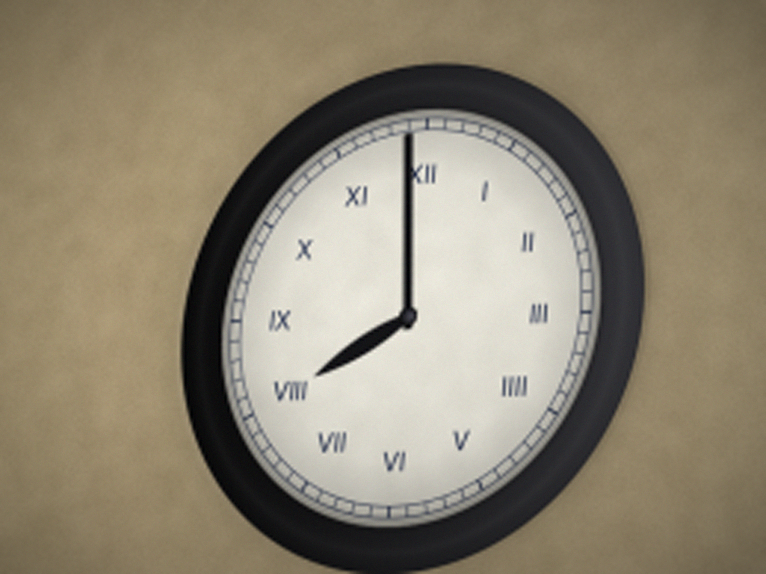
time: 7:59
